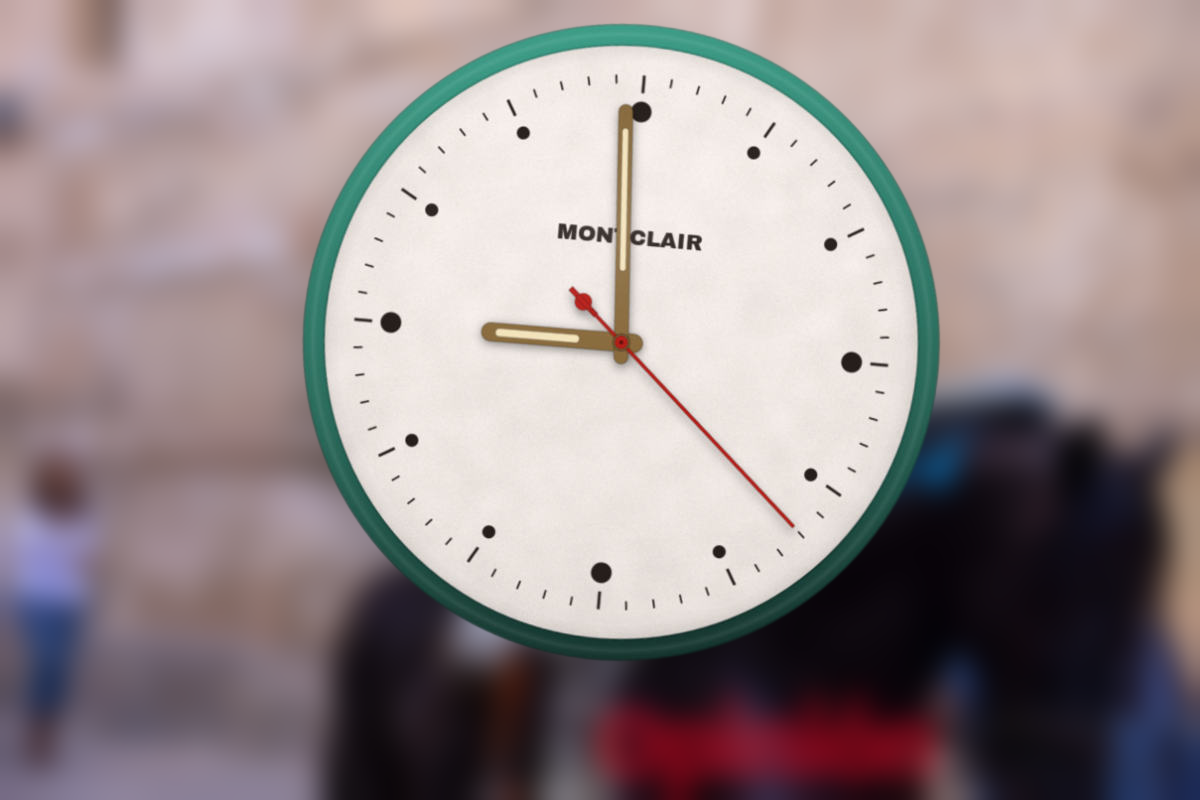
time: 8:59:22
